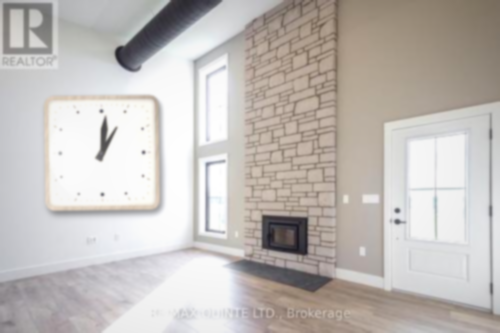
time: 1:01
